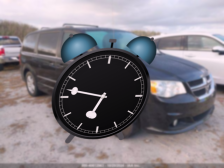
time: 6:47
